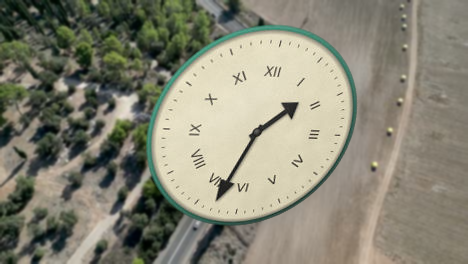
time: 1:33
